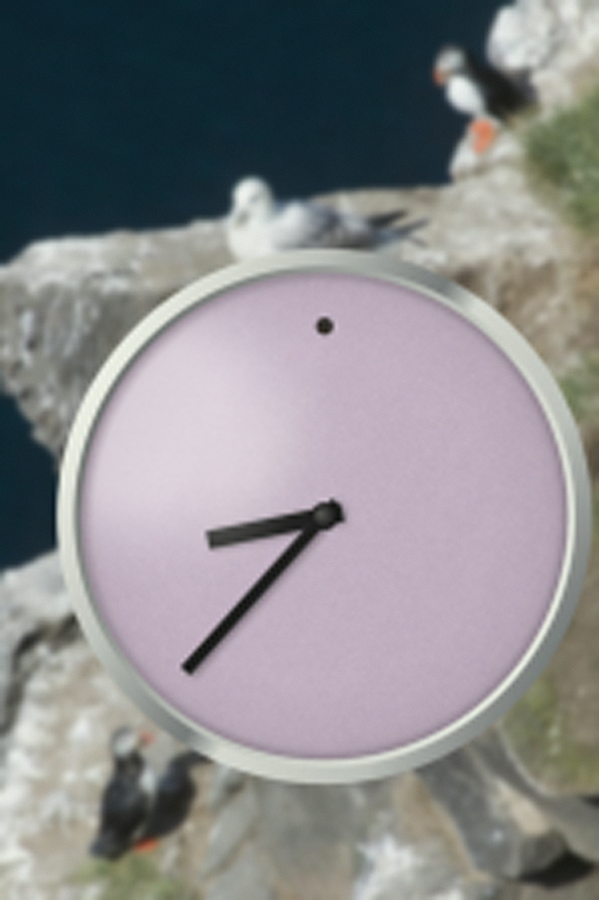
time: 8:37
